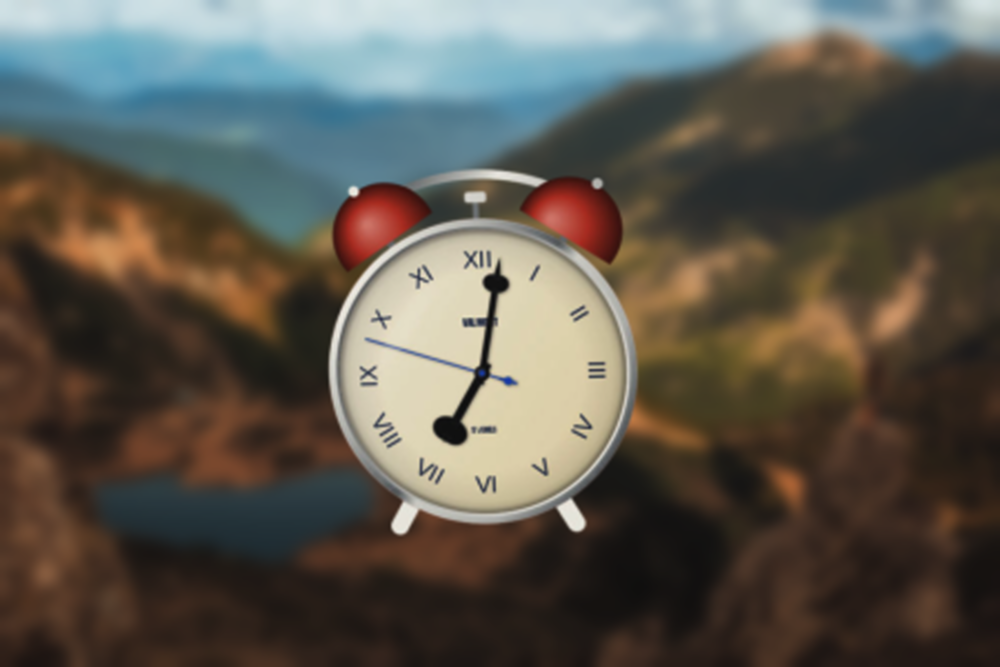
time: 7:01:48
